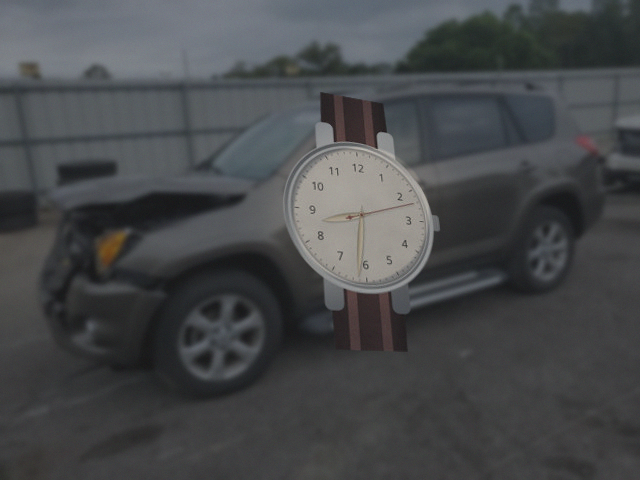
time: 8:31:12
